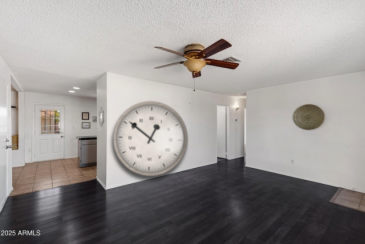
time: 12:51
